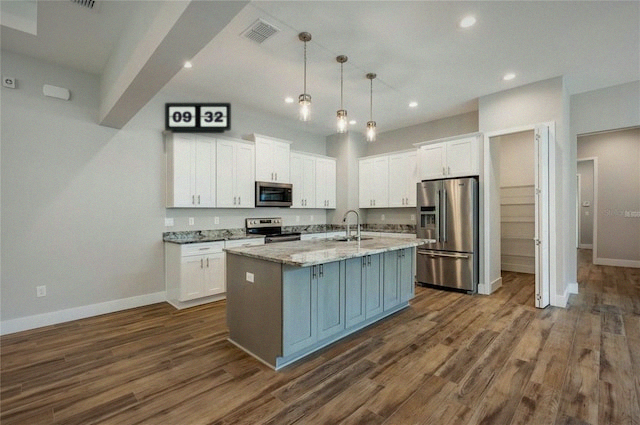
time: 9:32
